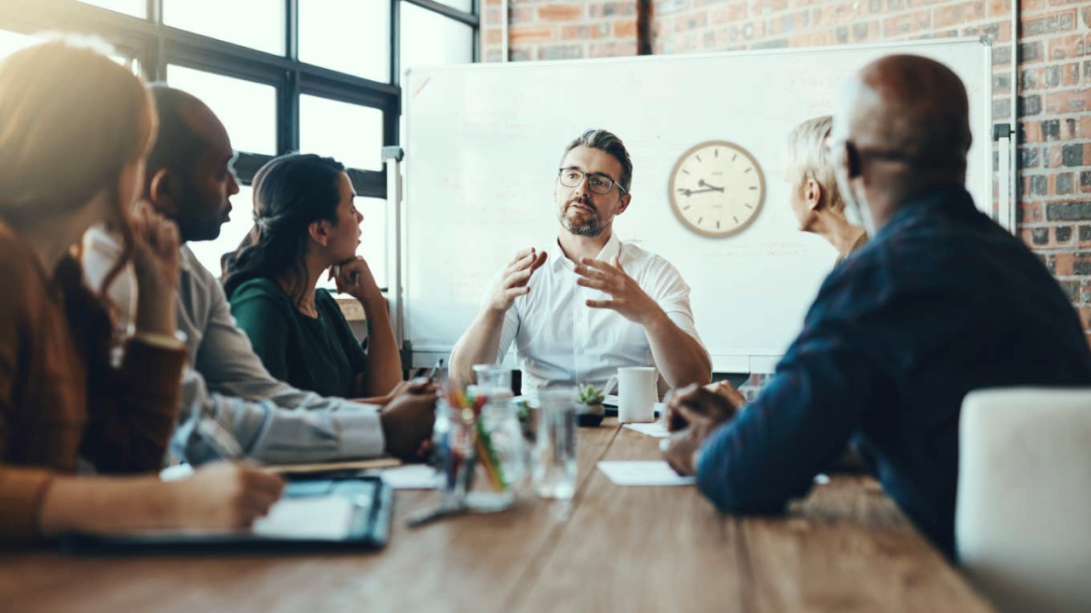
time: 9:44
